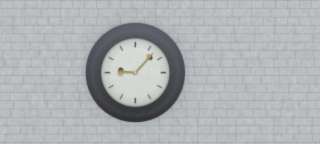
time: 9:07
